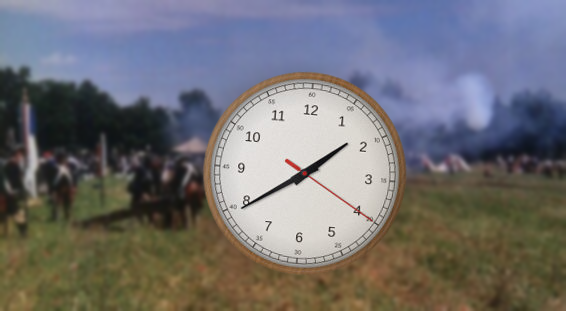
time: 1:39:20
